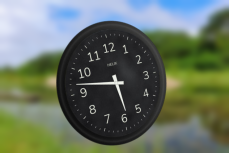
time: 5:47
